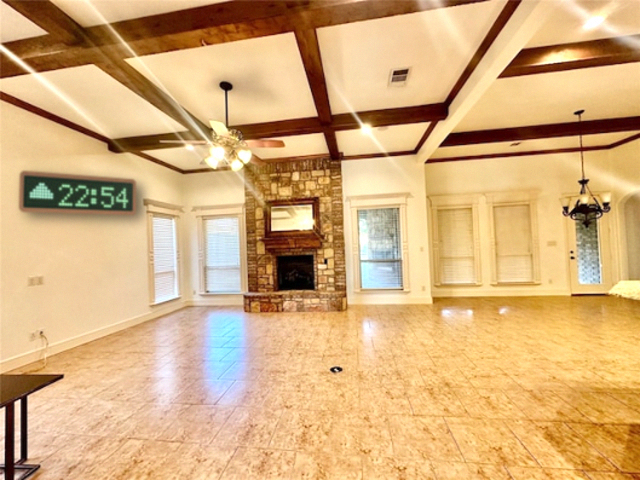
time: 22:54
